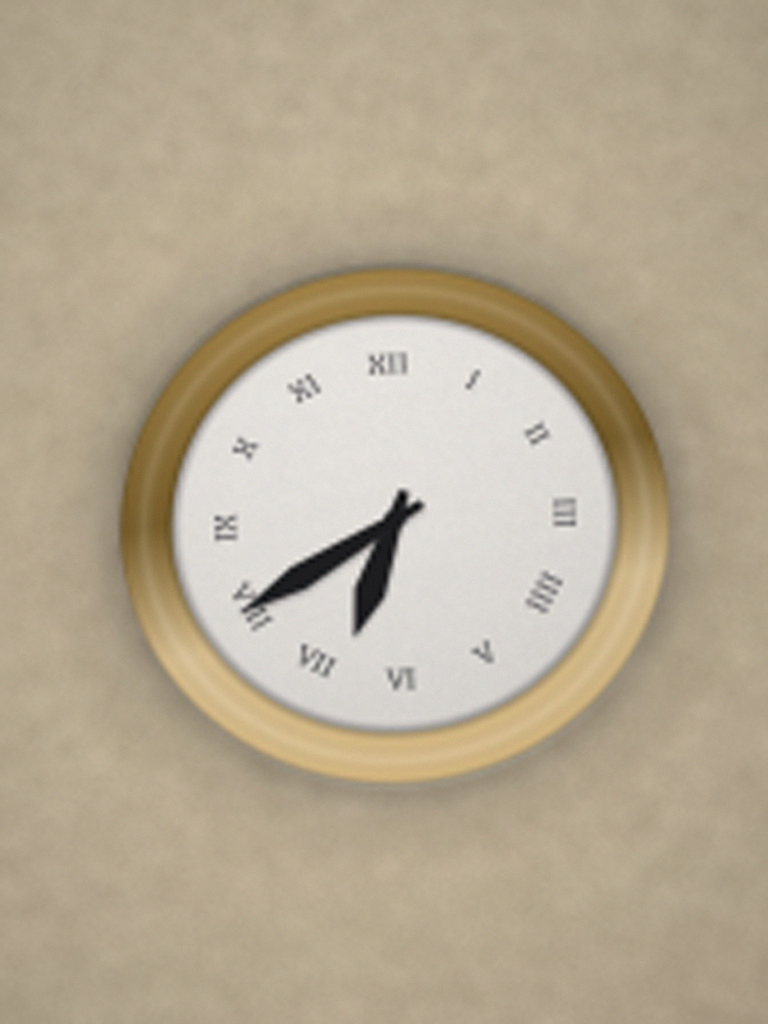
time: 6:40
